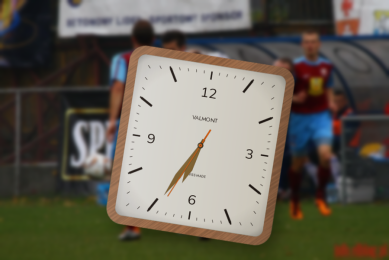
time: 6:34:34
